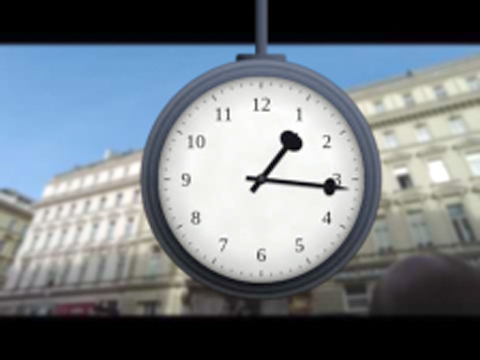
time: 1:16
